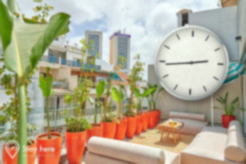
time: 2:44
